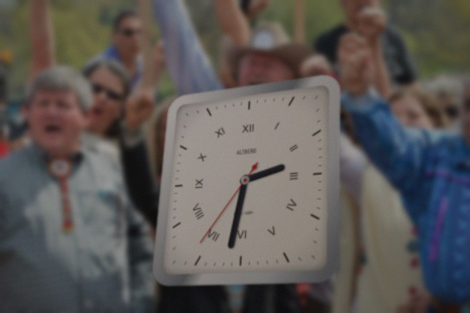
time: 2:31:36
